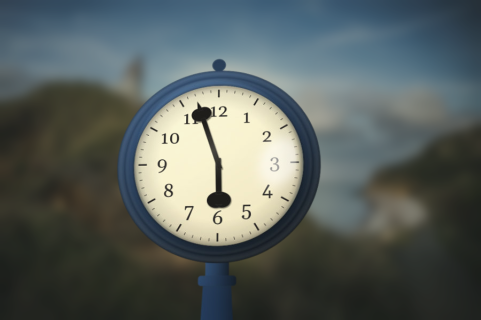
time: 5:57
